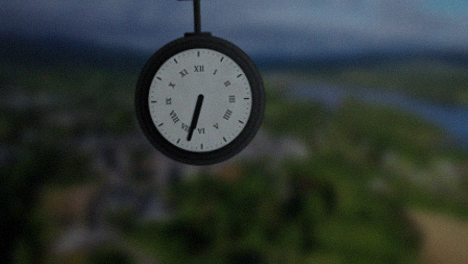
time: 6:33
